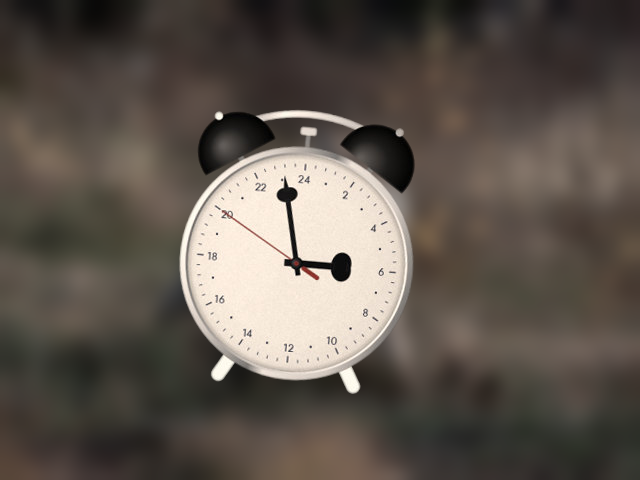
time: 5:57:50
